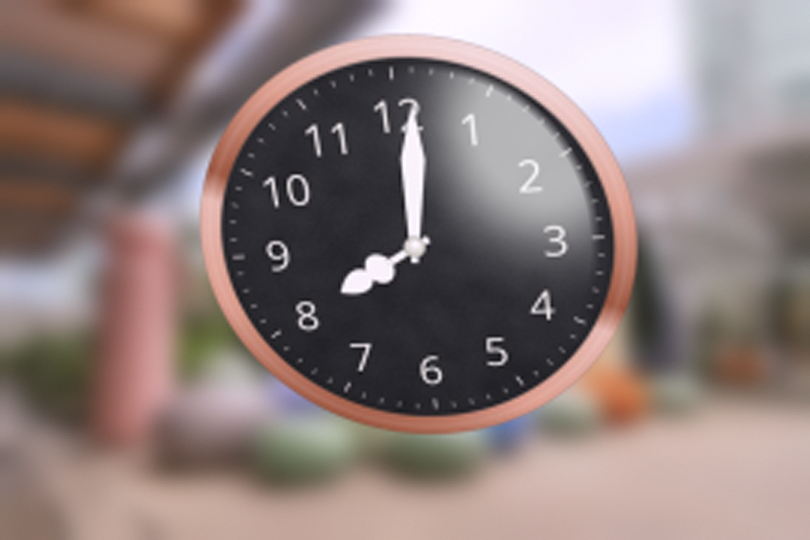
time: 8:01
